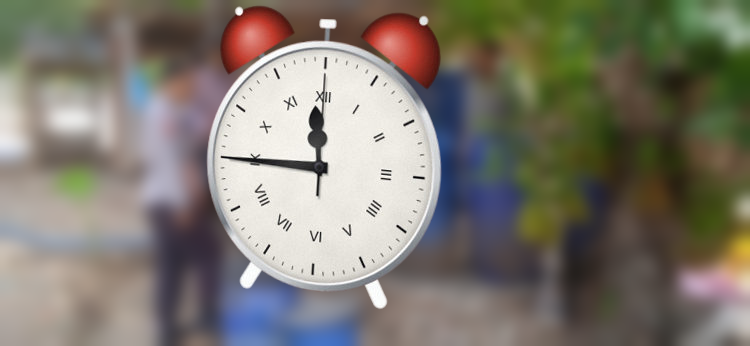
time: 11:45:00
